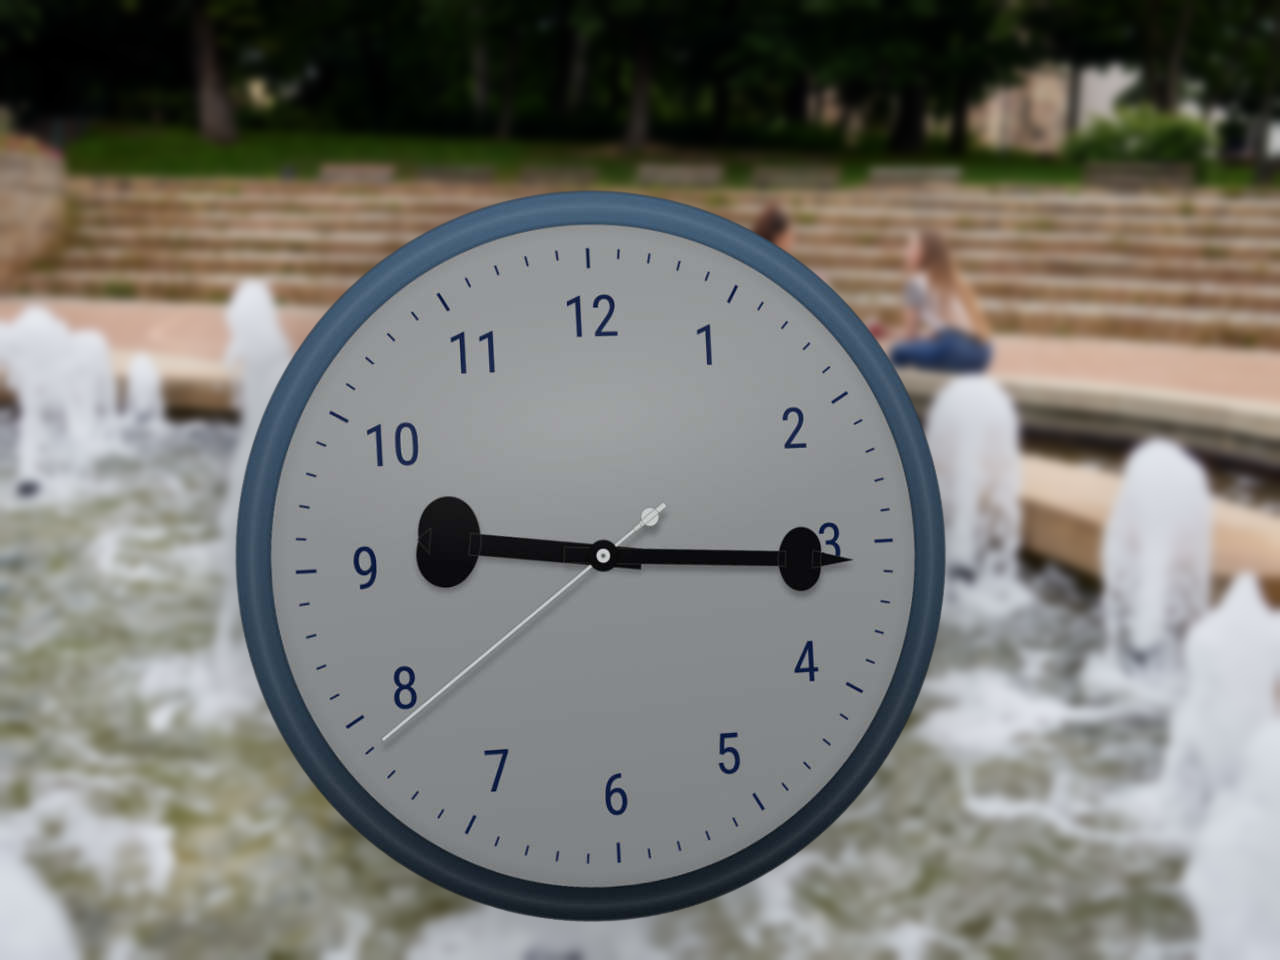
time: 9:15:39
